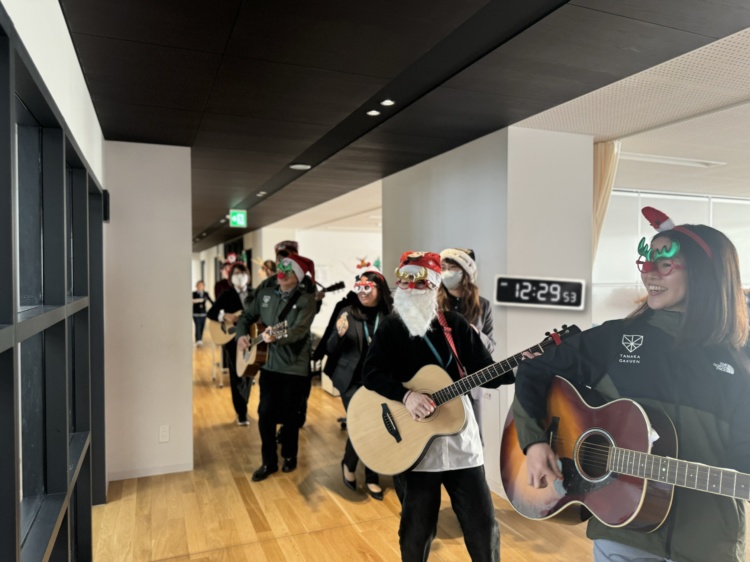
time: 12:29
